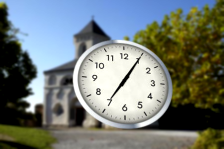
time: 7:05
